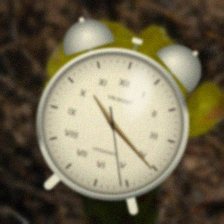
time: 10:20:26
